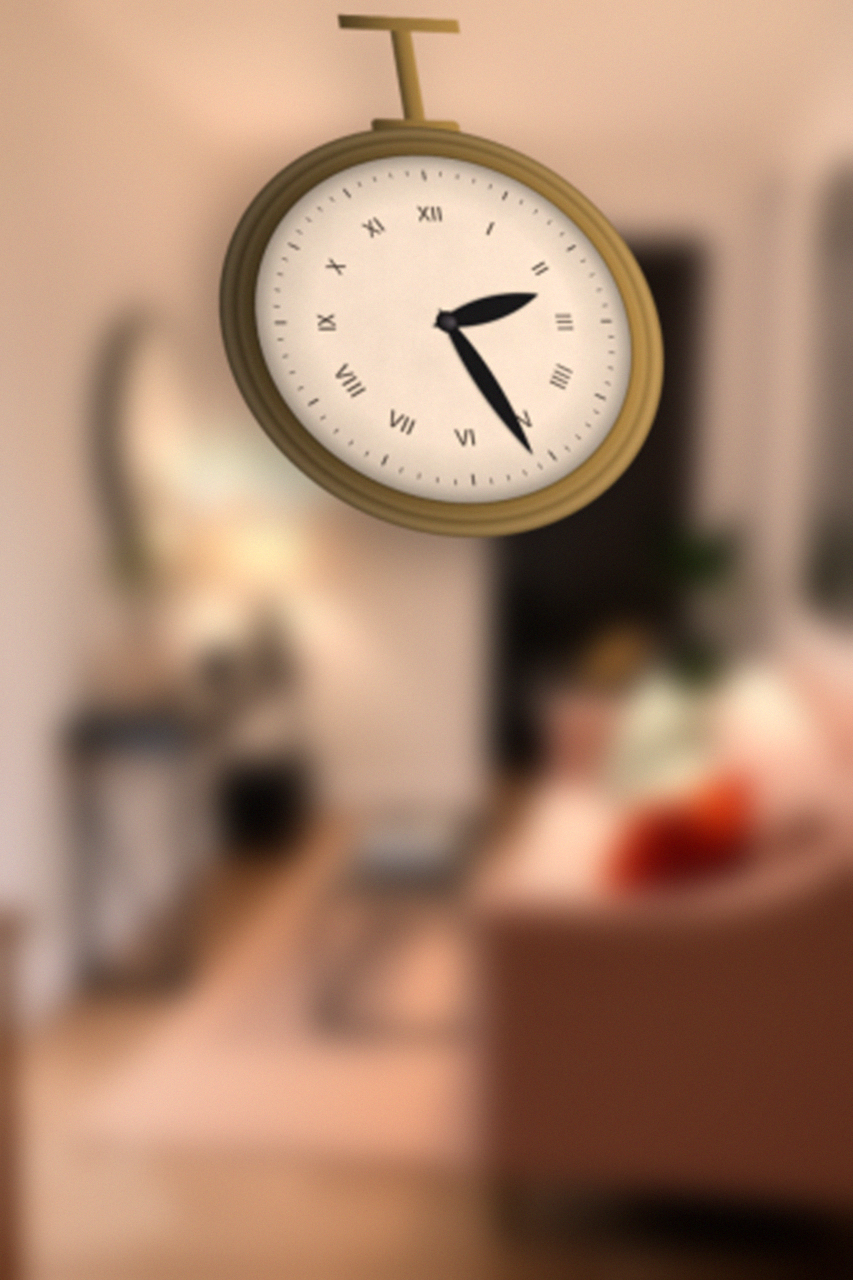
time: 2:26
